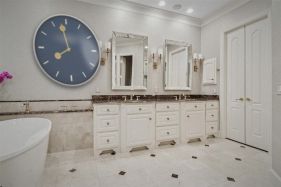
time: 7:58
